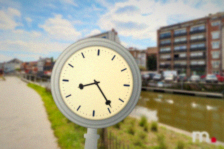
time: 8:24
